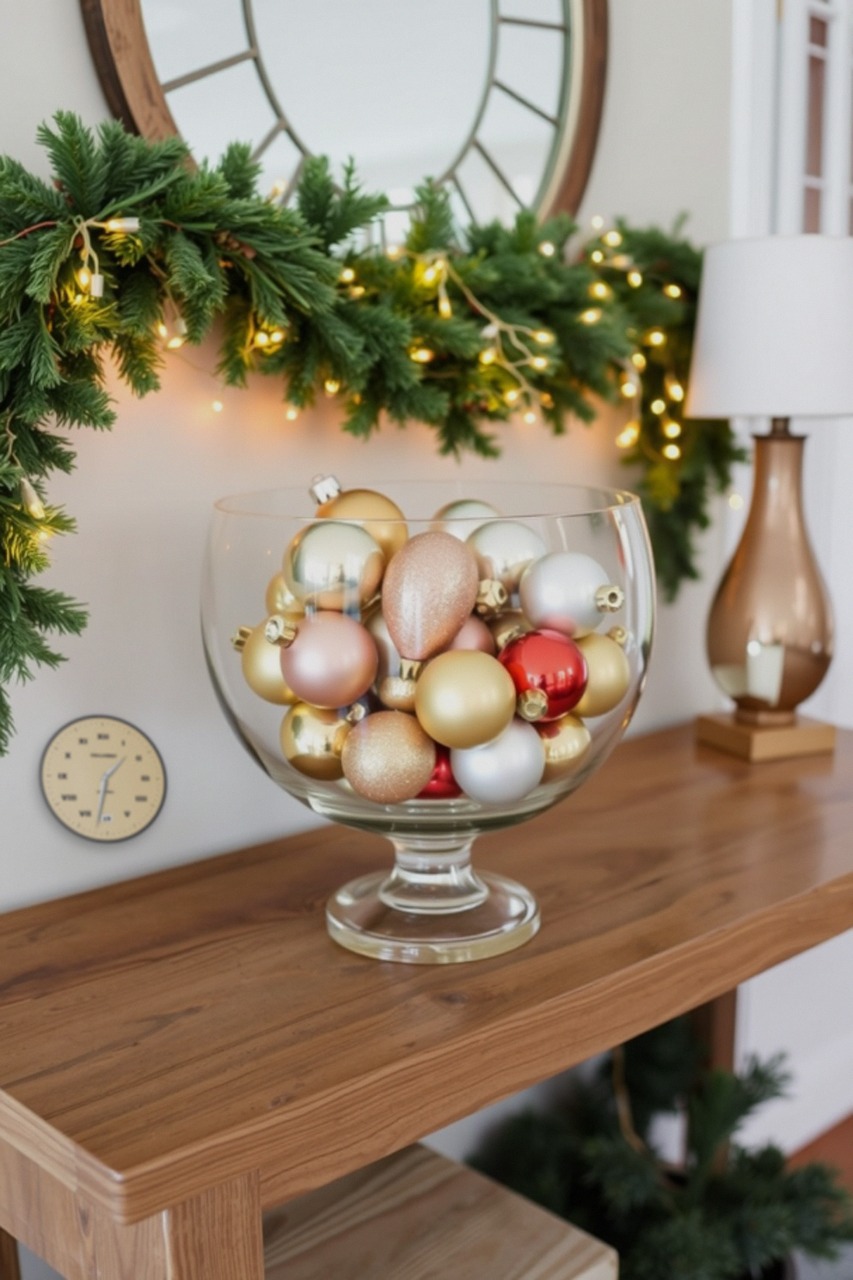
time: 1:32
